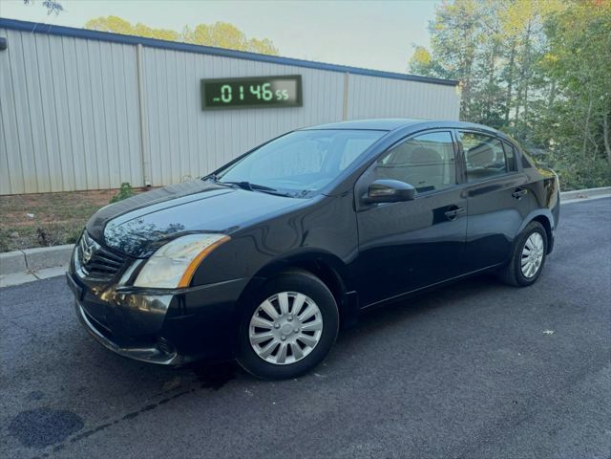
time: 1:46:55
